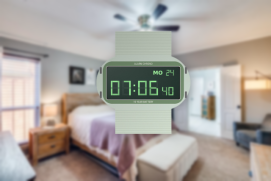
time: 7:06:40
